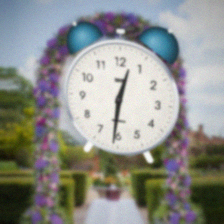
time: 12:31
